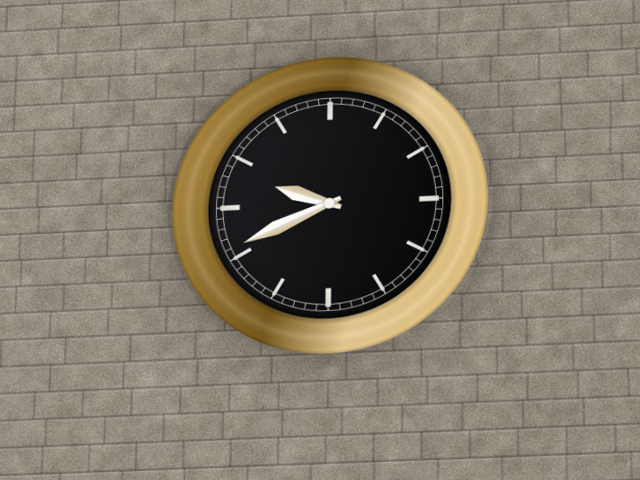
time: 9:41
